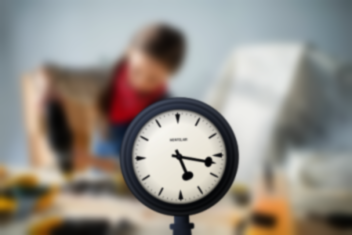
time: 5:17
